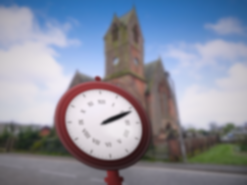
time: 2:11
